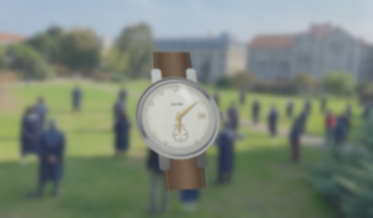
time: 6:09
